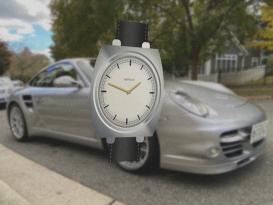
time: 1:48
